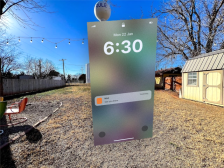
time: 6:30
